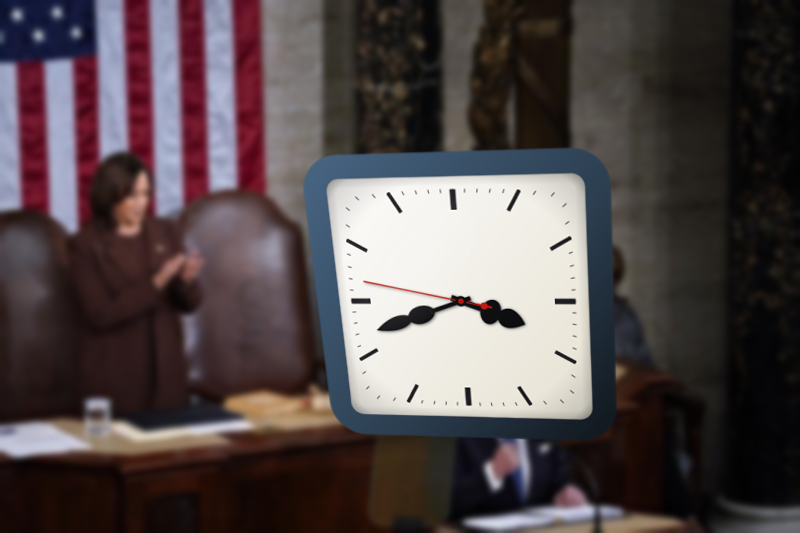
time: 3:41:47
